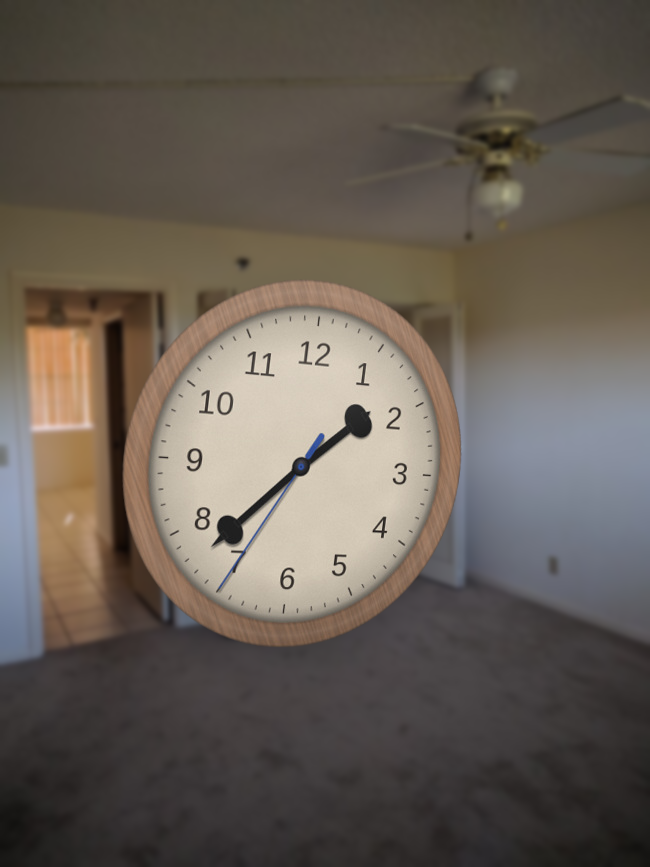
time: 1:37:35
